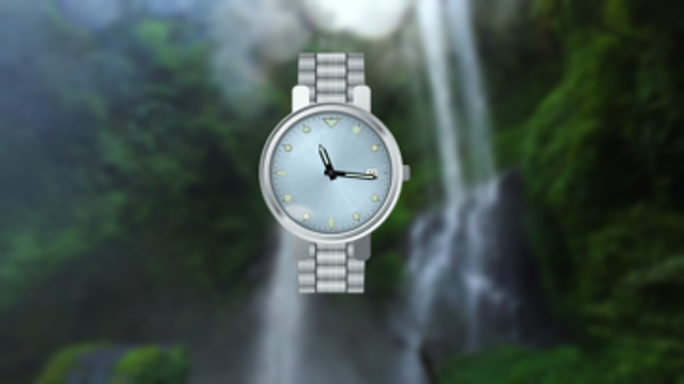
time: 11:16
